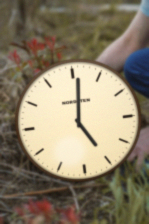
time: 5:01
